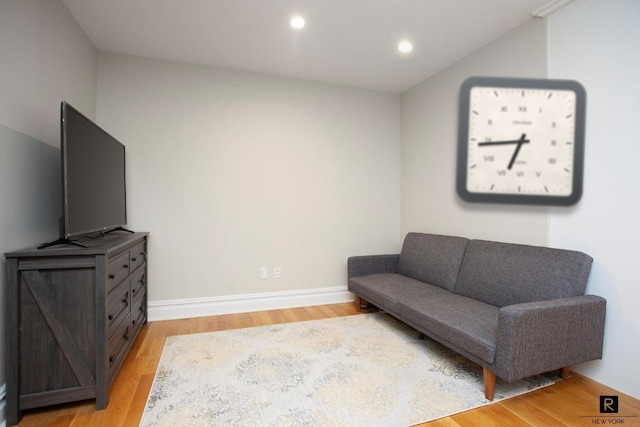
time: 6:44
